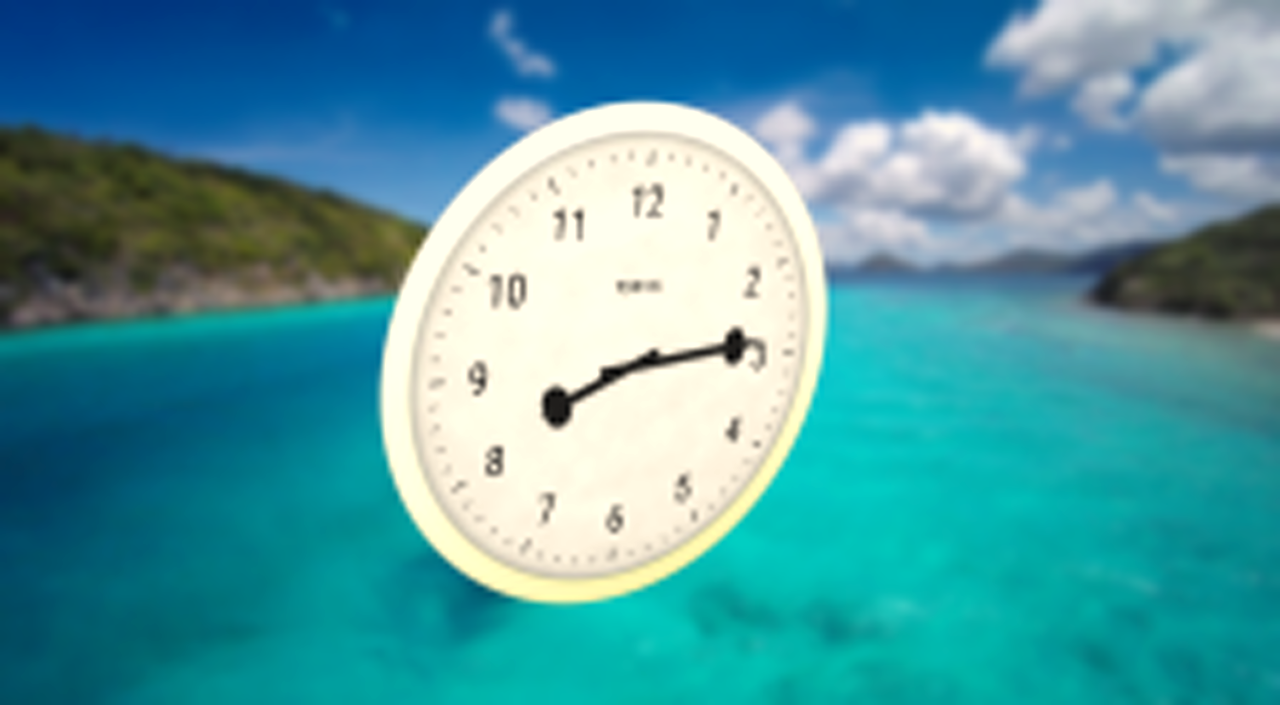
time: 8:14
